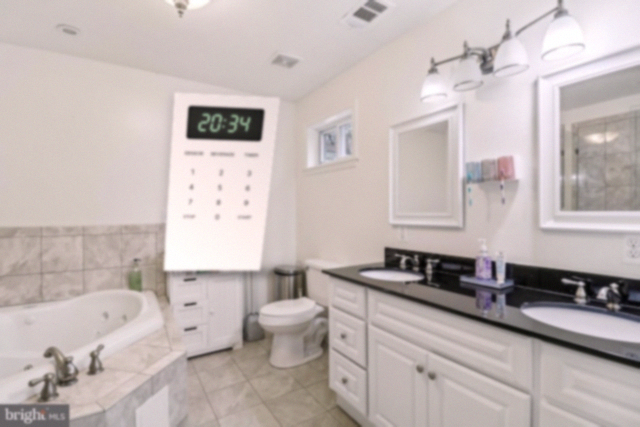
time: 20:34
